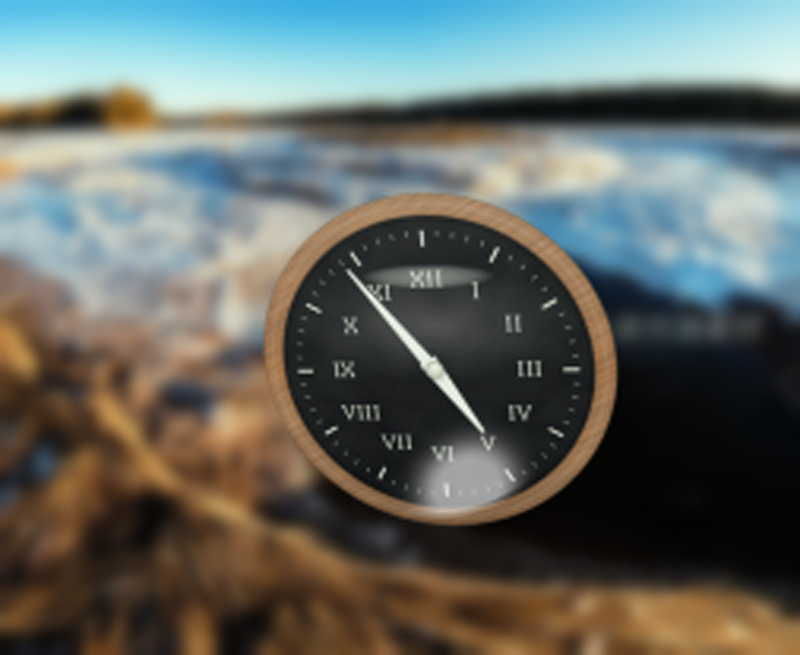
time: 4:54
